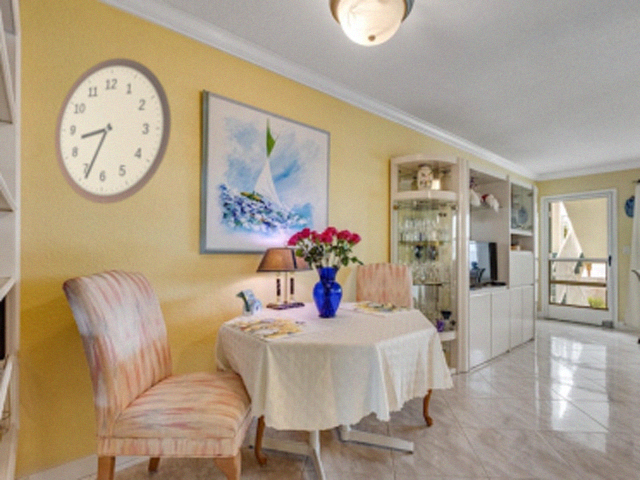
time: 8:34
